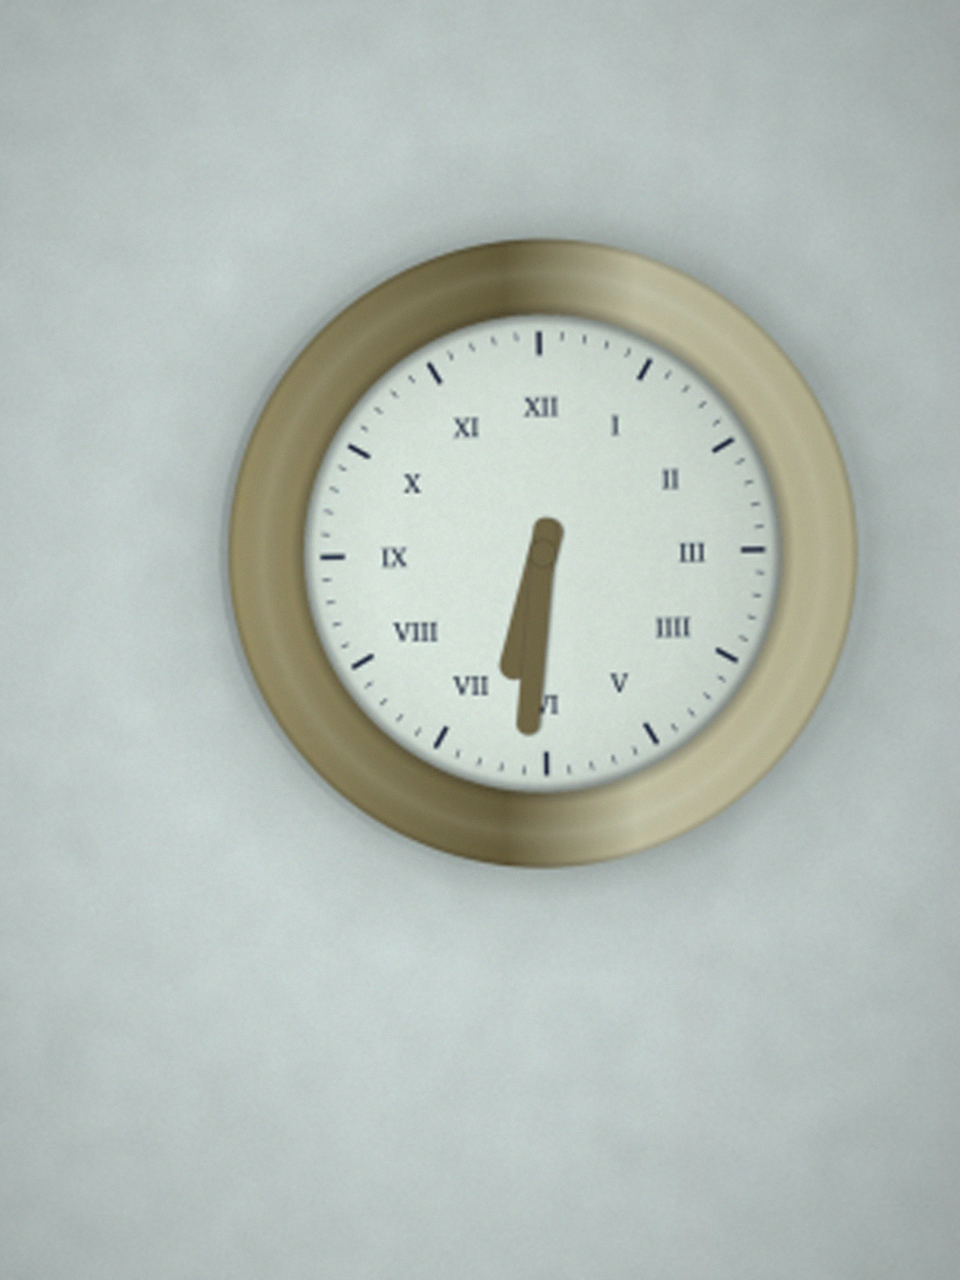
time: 6:31
